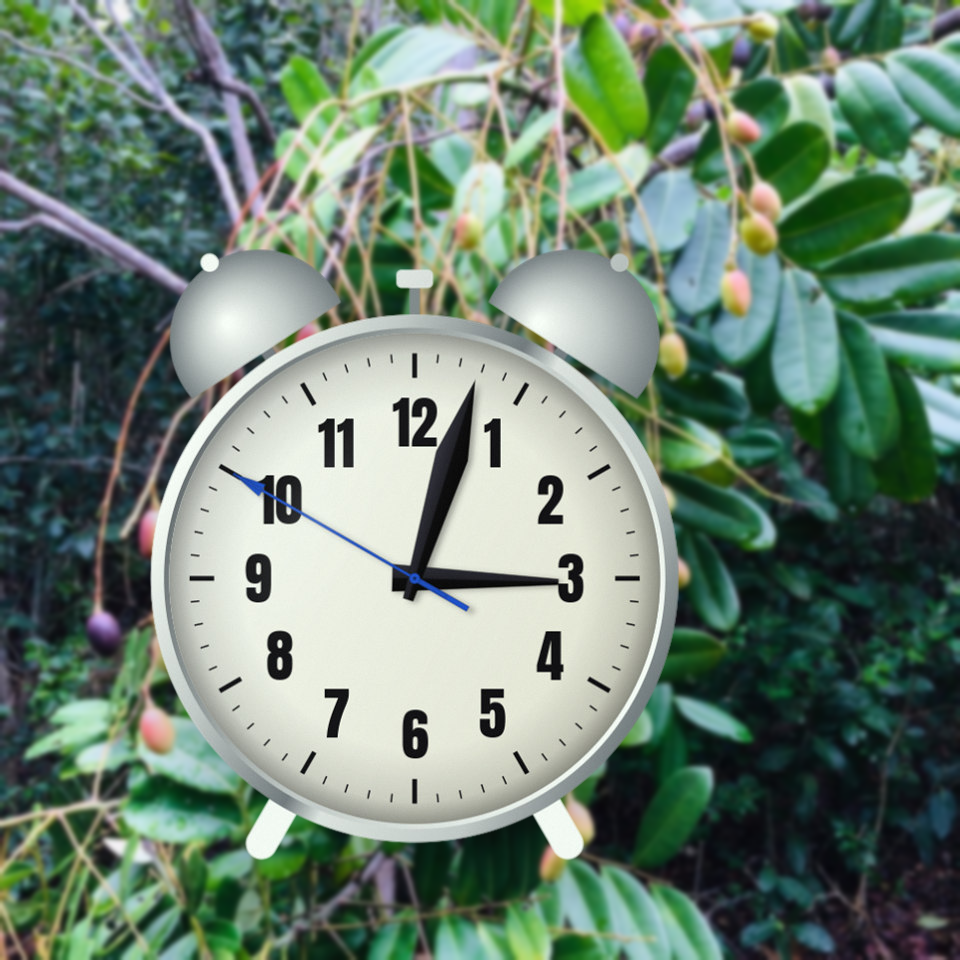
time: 3:02:50
